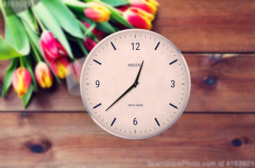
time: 12:38
